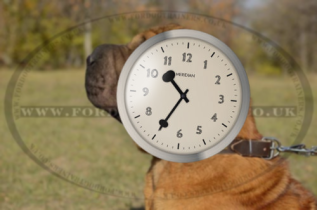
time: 10:35
